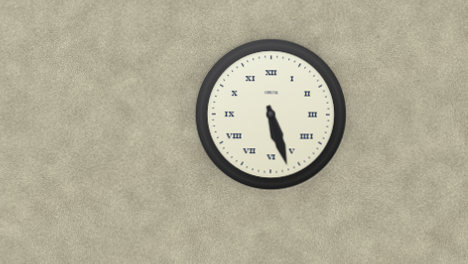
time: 5:27
